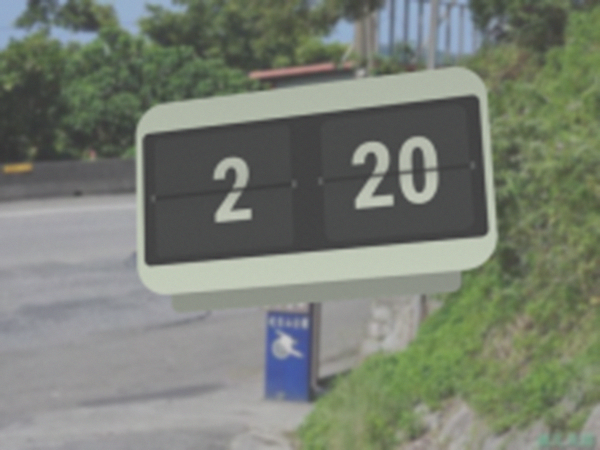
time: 2:20
